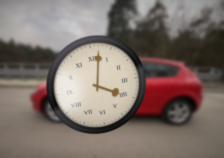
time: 4:02
